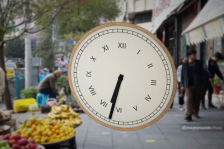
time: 6:32
